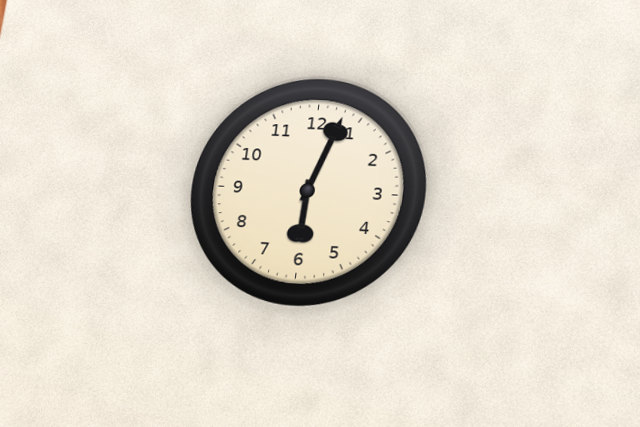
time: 6:03
